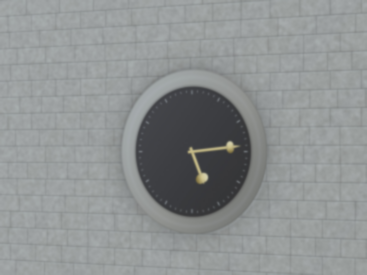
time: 5:14
